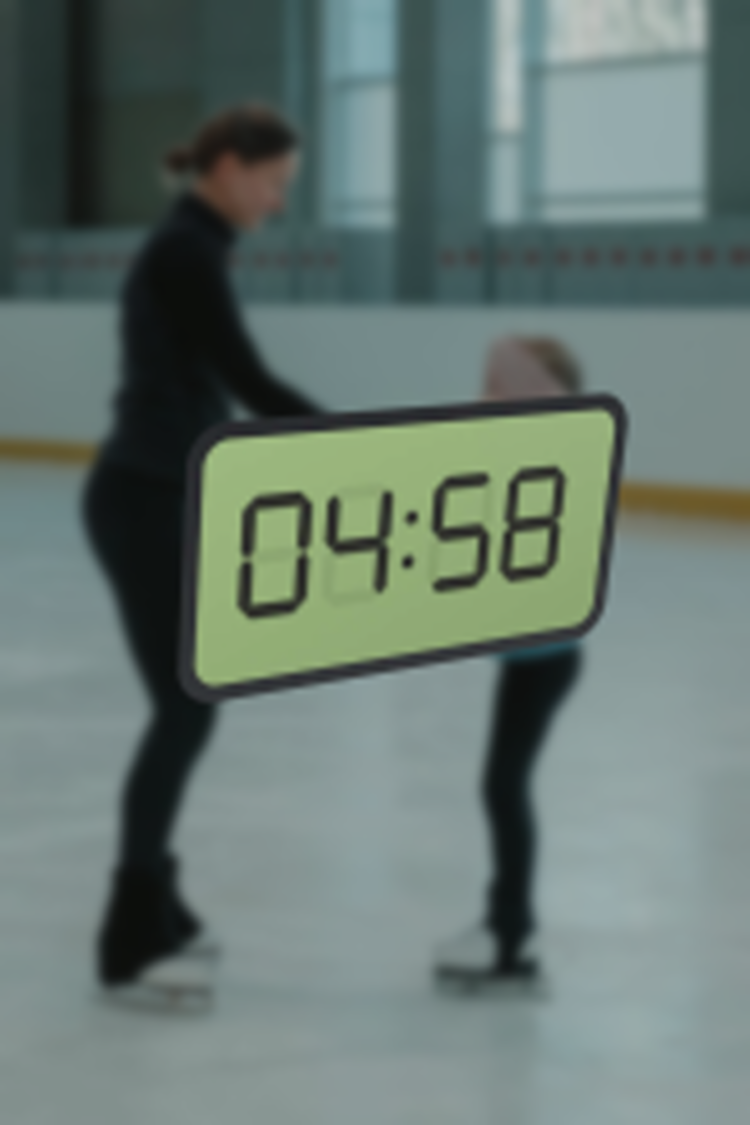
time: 4:58
